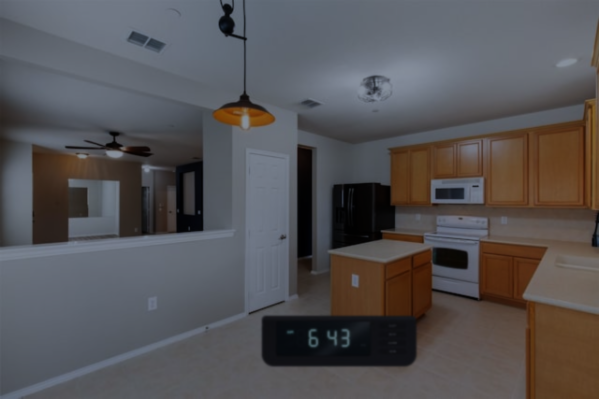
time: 6:43
